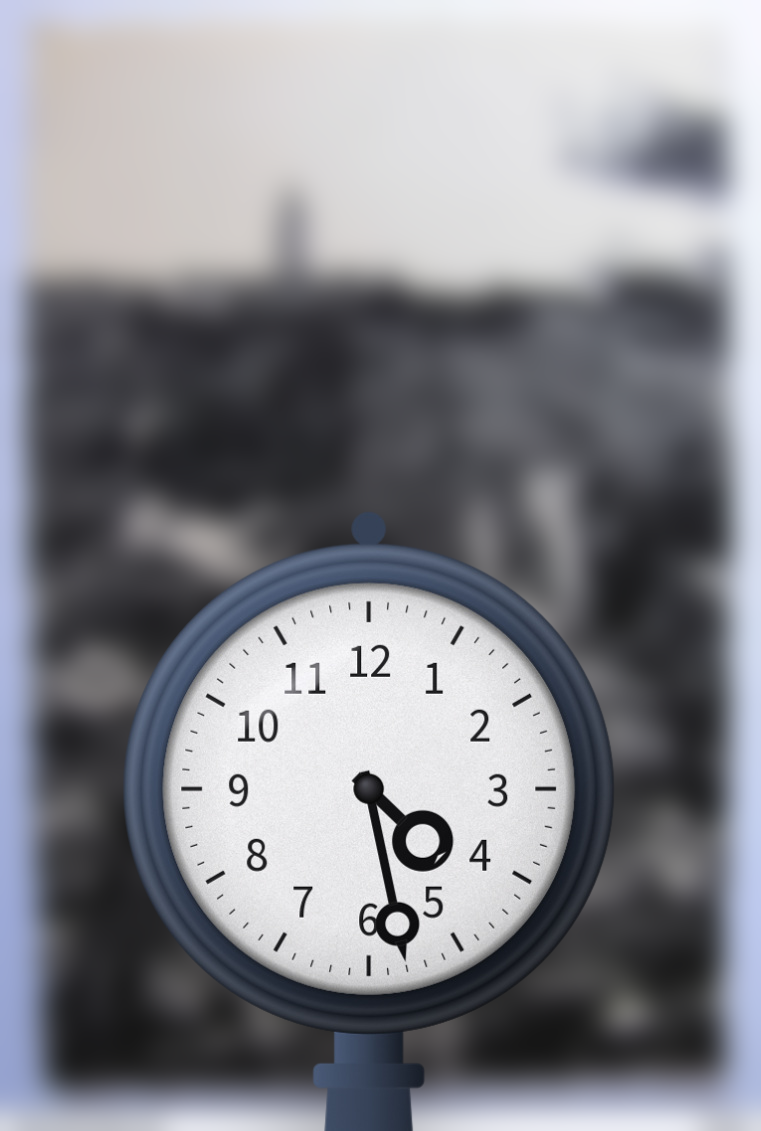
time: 4:28
